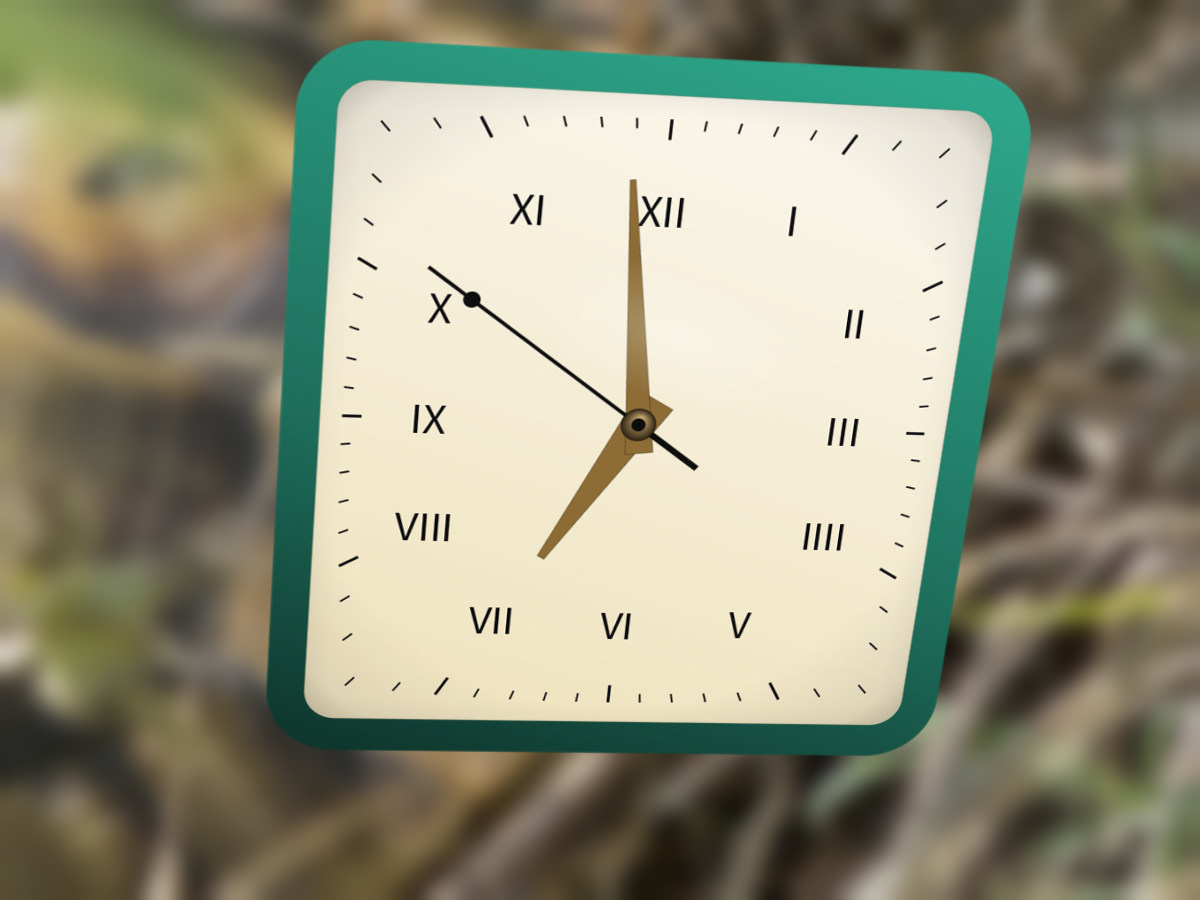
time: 6:58:51
